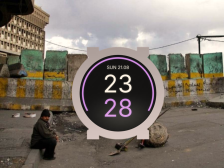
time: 23:28
